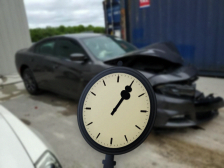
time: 1:05
